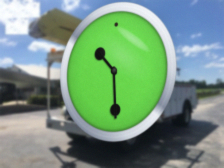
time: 10:29
